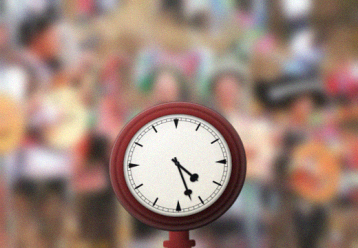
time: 4:27
